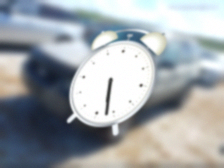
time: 5:27
